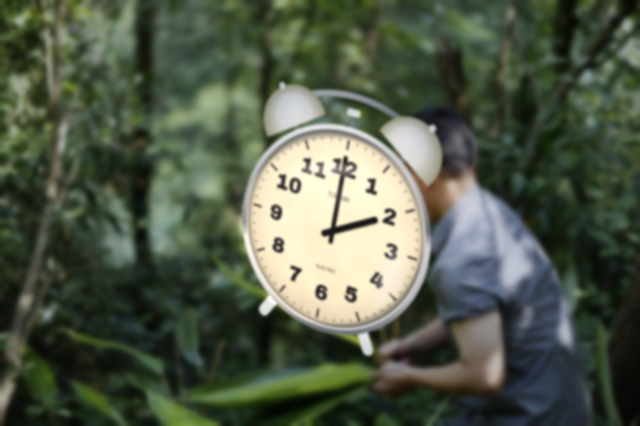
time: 2:00
